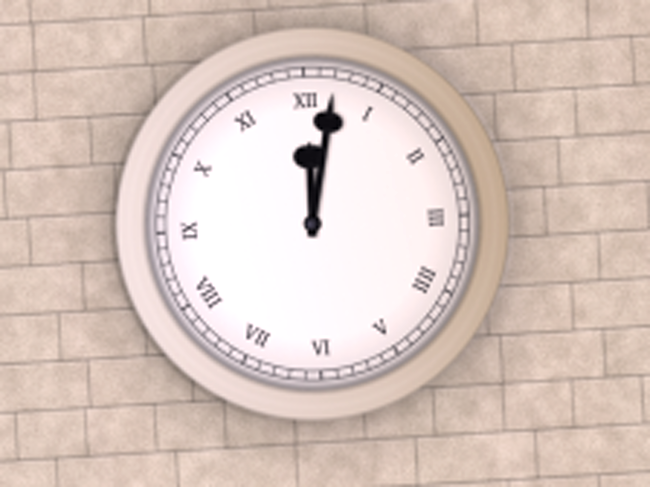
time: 12:02
